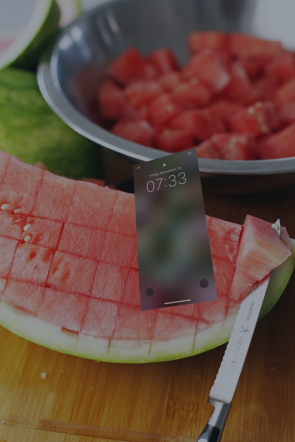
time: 7:33
